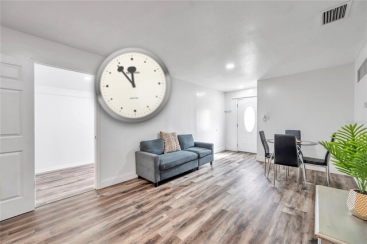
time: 11:54
